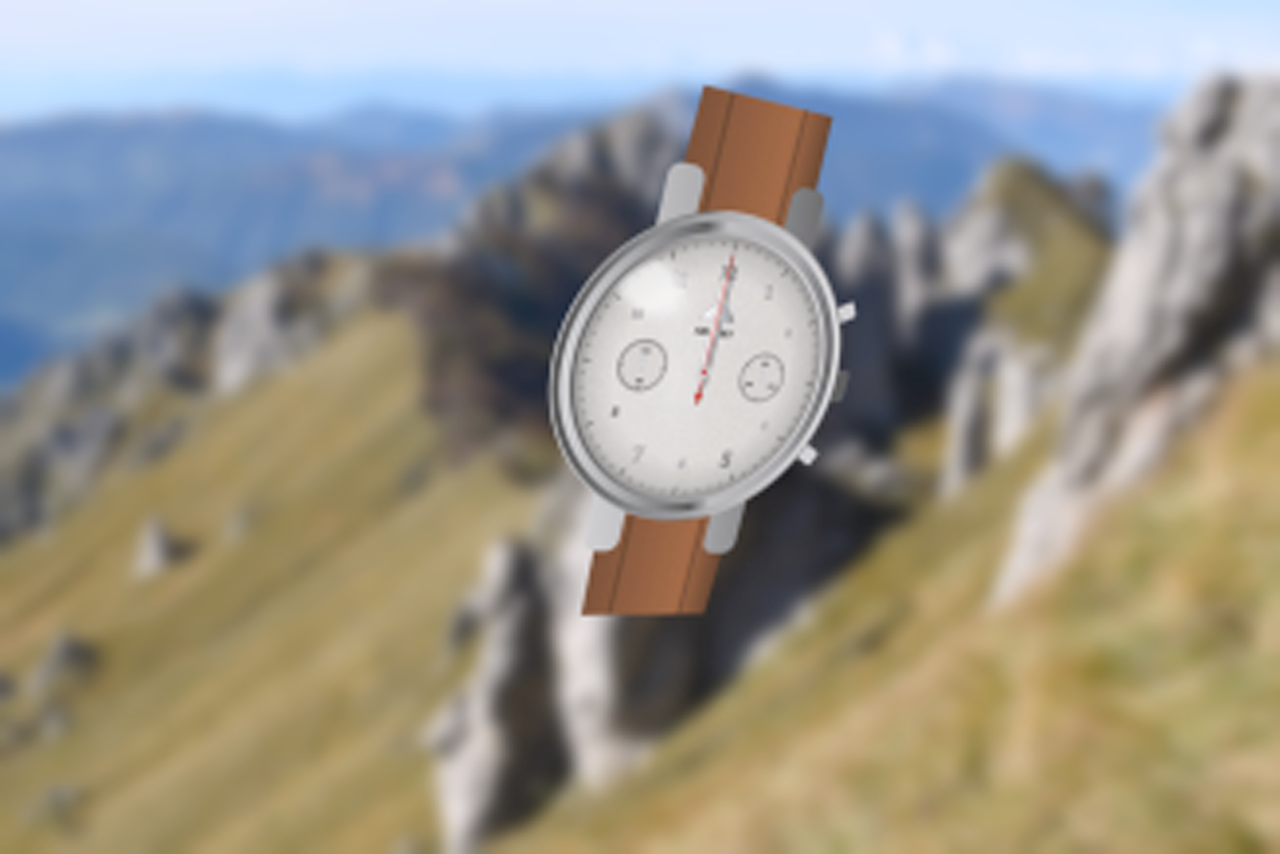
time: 12:00
